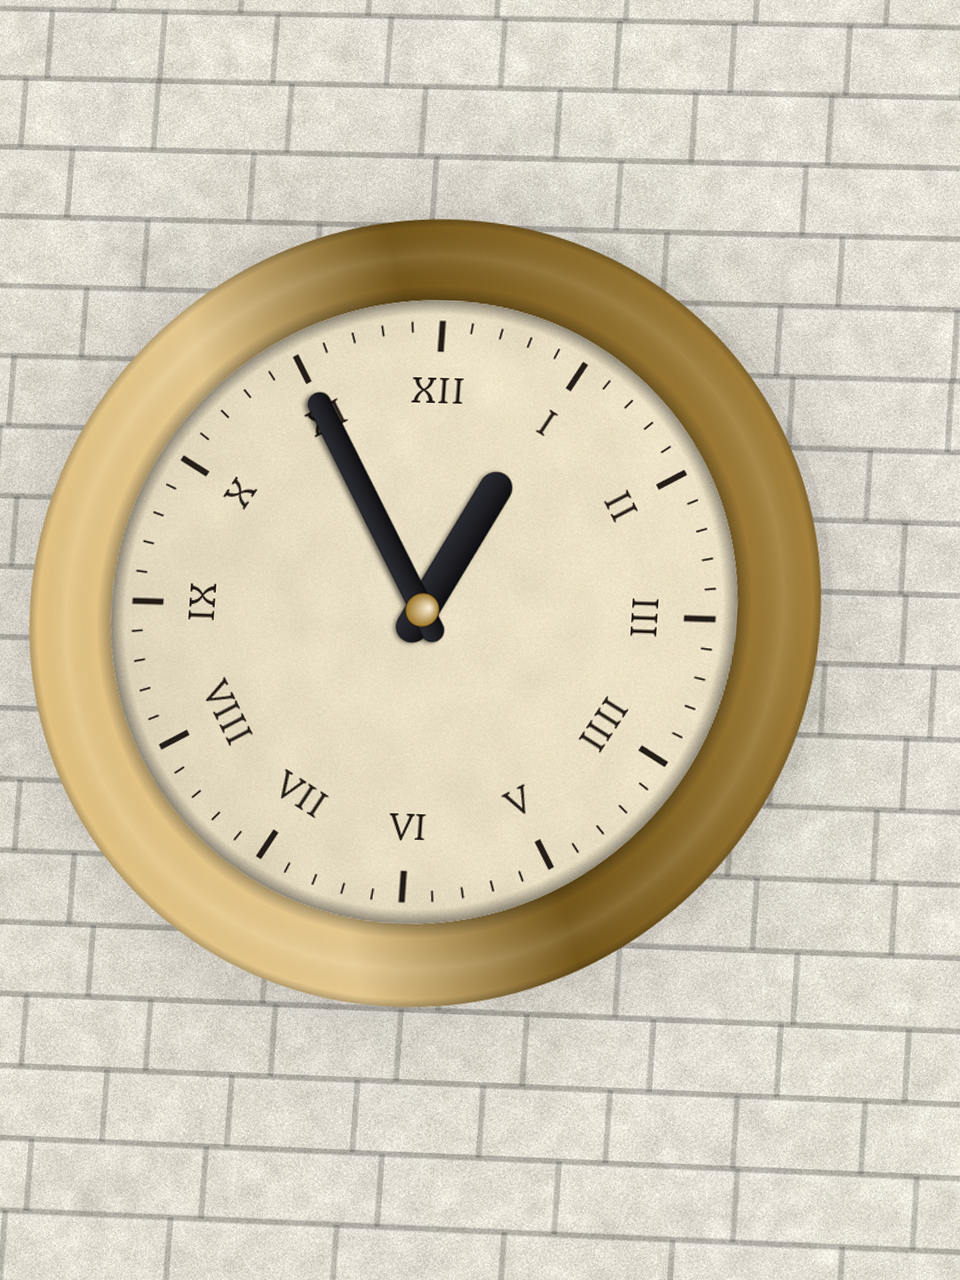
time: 12:55
